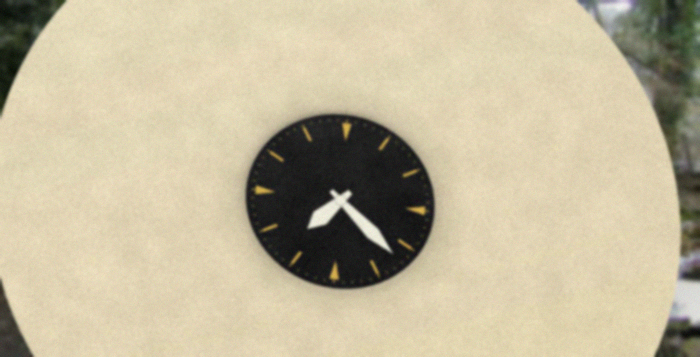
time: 7:22
